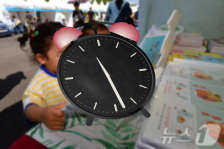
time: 11:28
